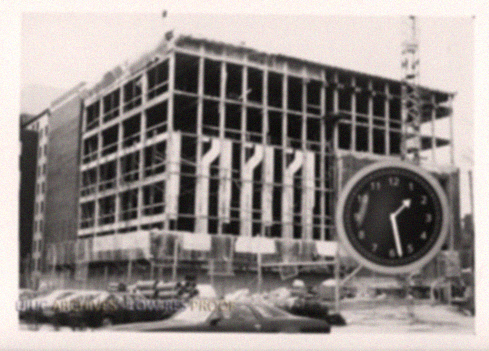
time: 1:28
